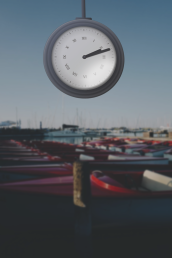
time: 2:12
